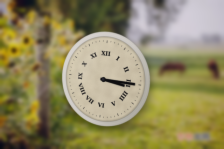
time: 3:15
